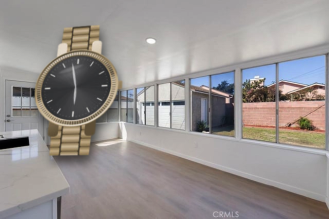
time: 5:58
